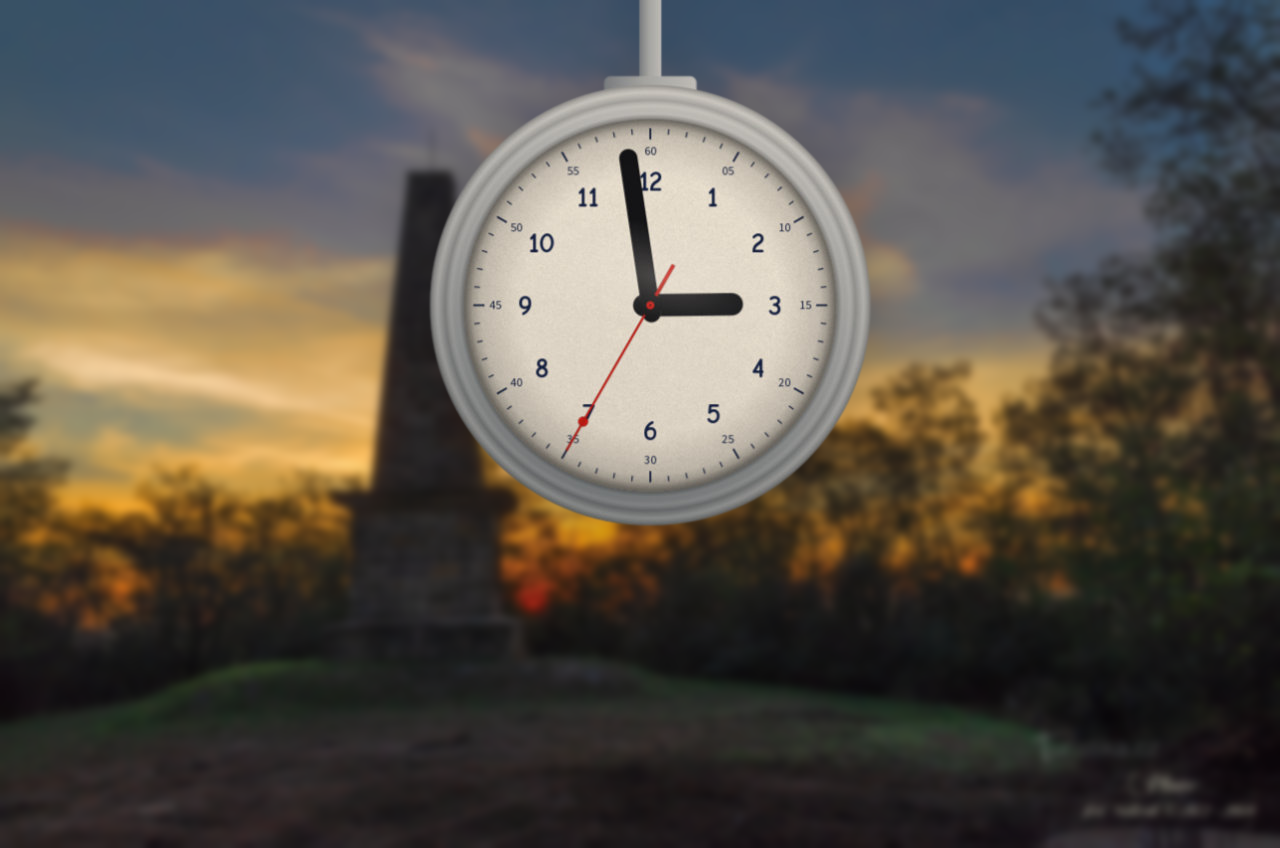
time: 2:58:35
